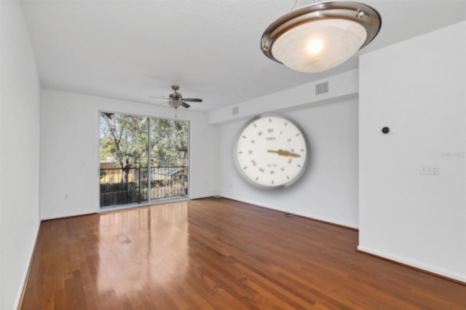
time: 3:17
